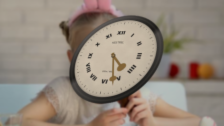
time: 4:27
